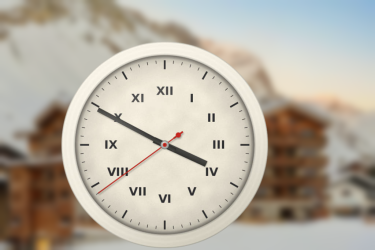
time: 3:49:39
